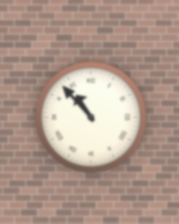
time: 10:53
